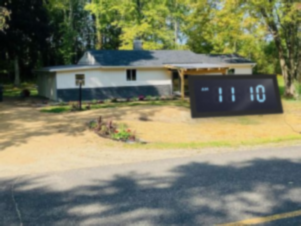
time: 11:10
